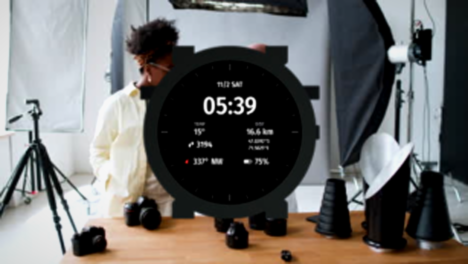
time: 5:39
